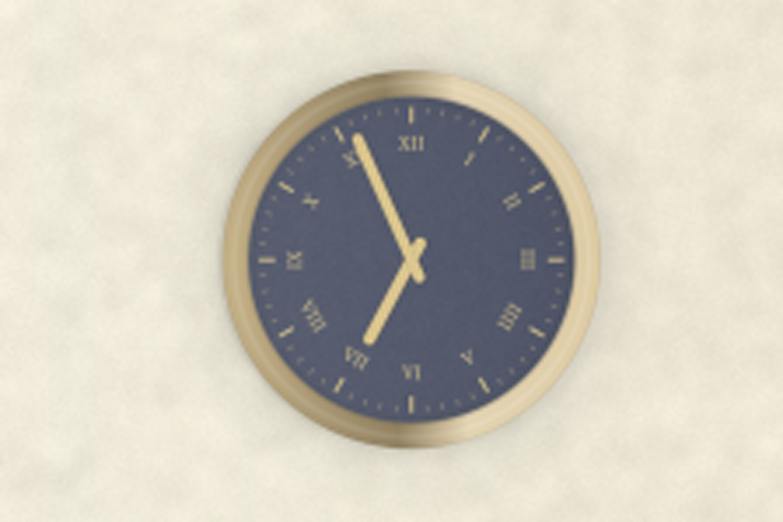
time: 6:56
